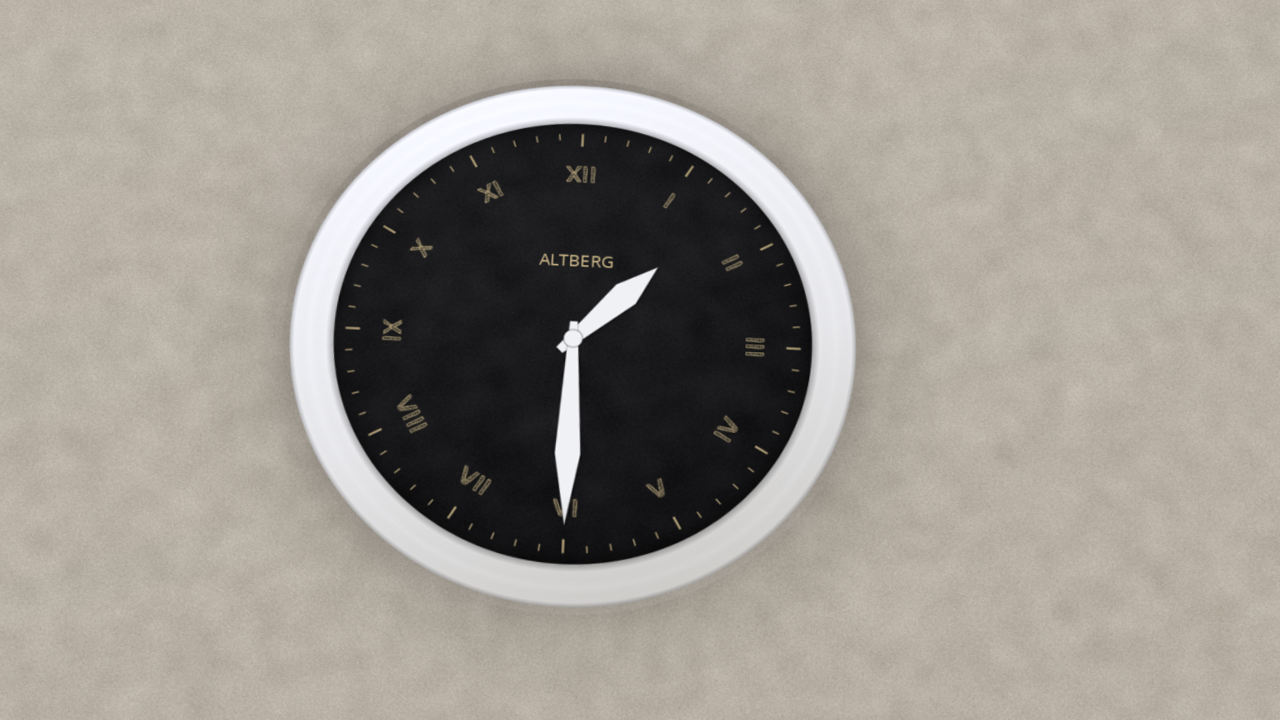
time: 1:30
